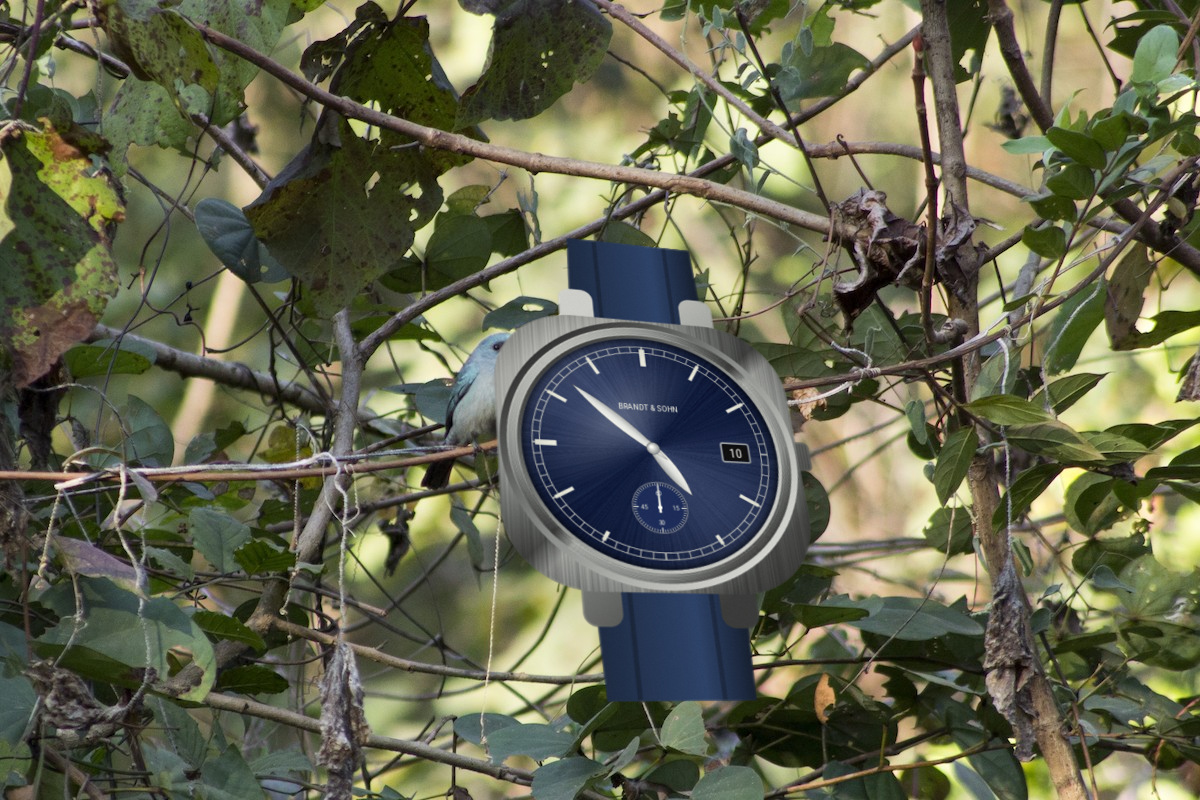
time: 4:52
